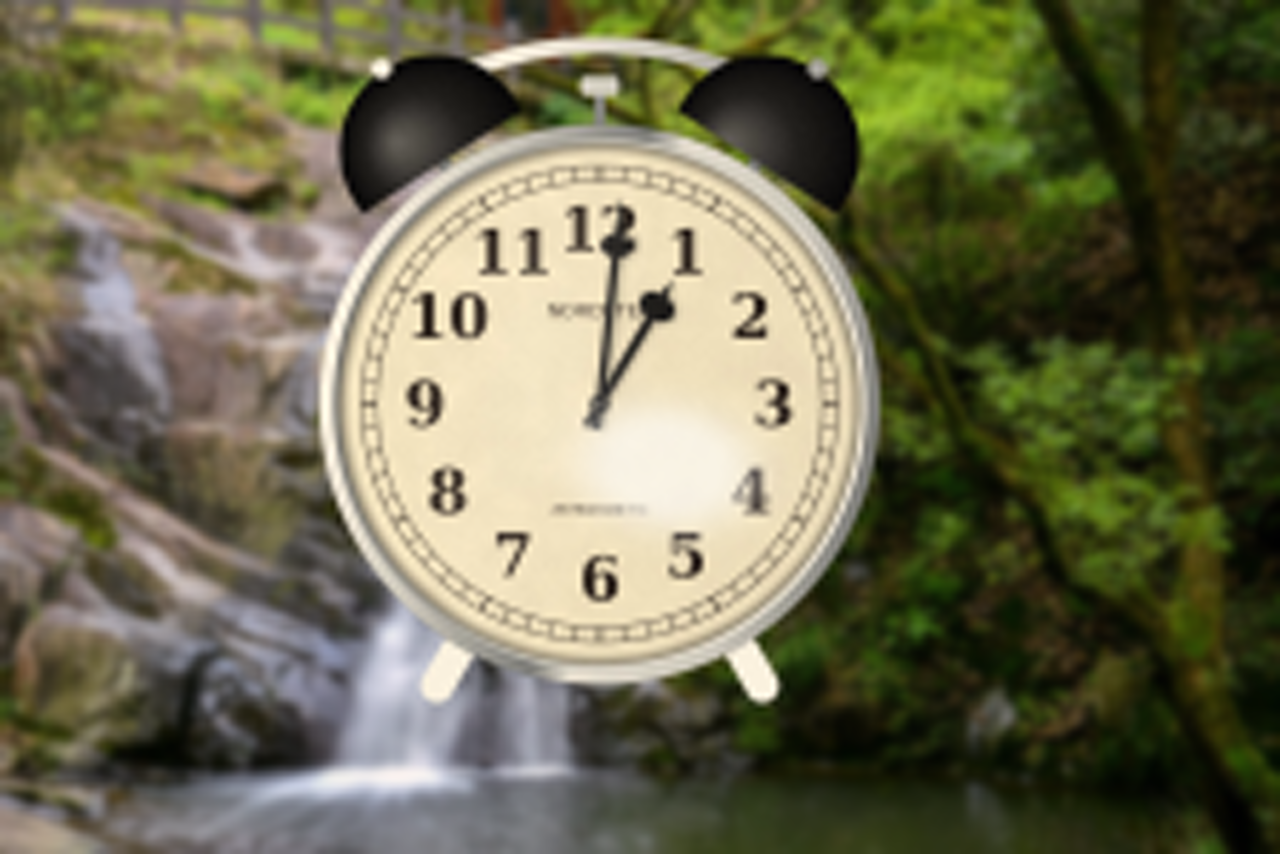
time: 1:01
